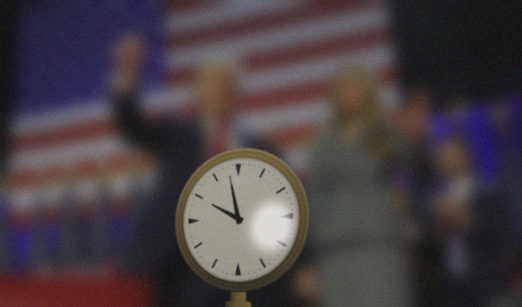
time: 9:58
